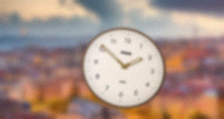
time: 1:51
